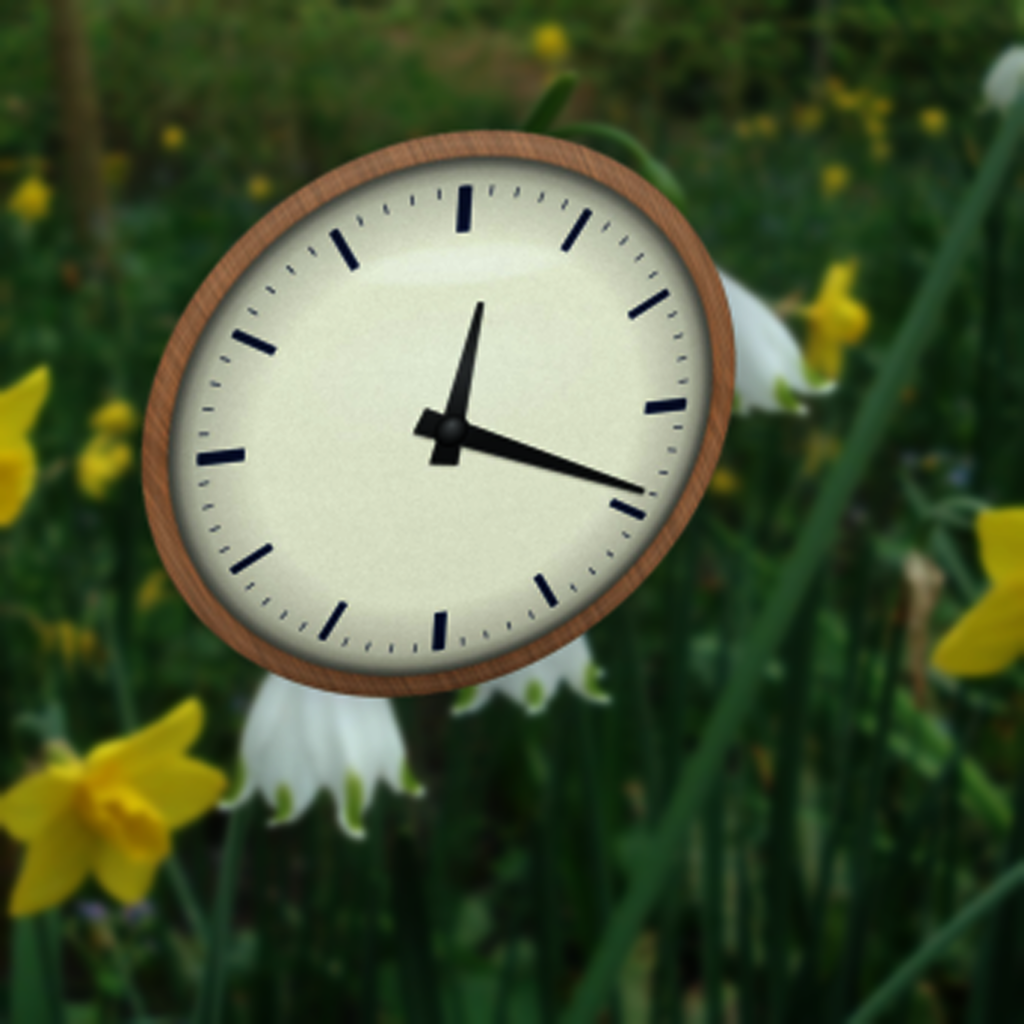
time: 12:19
